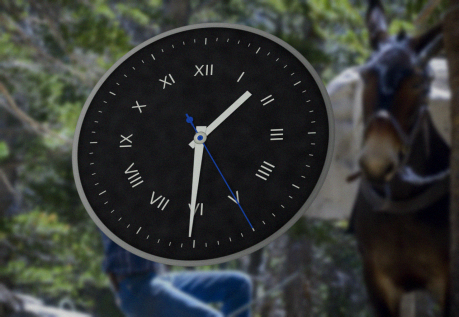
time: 1:30:25
